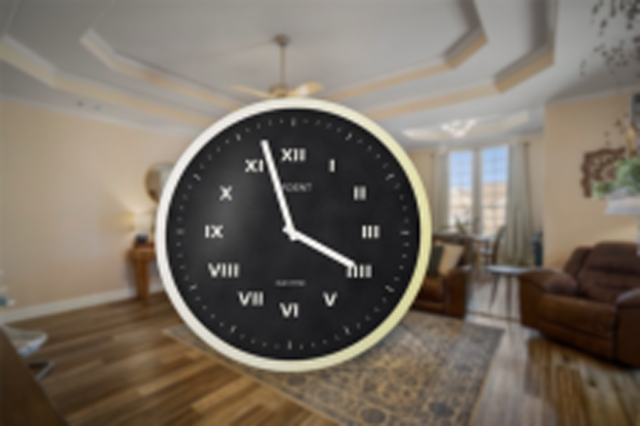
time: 3:57
